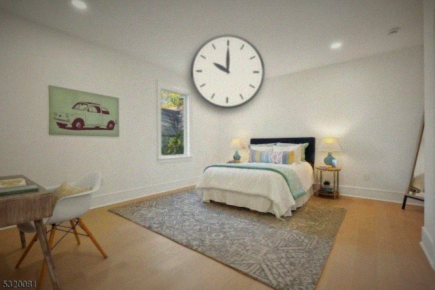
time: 10:00
